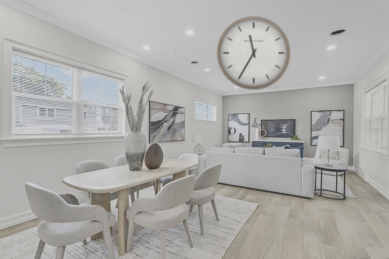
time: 11:35
